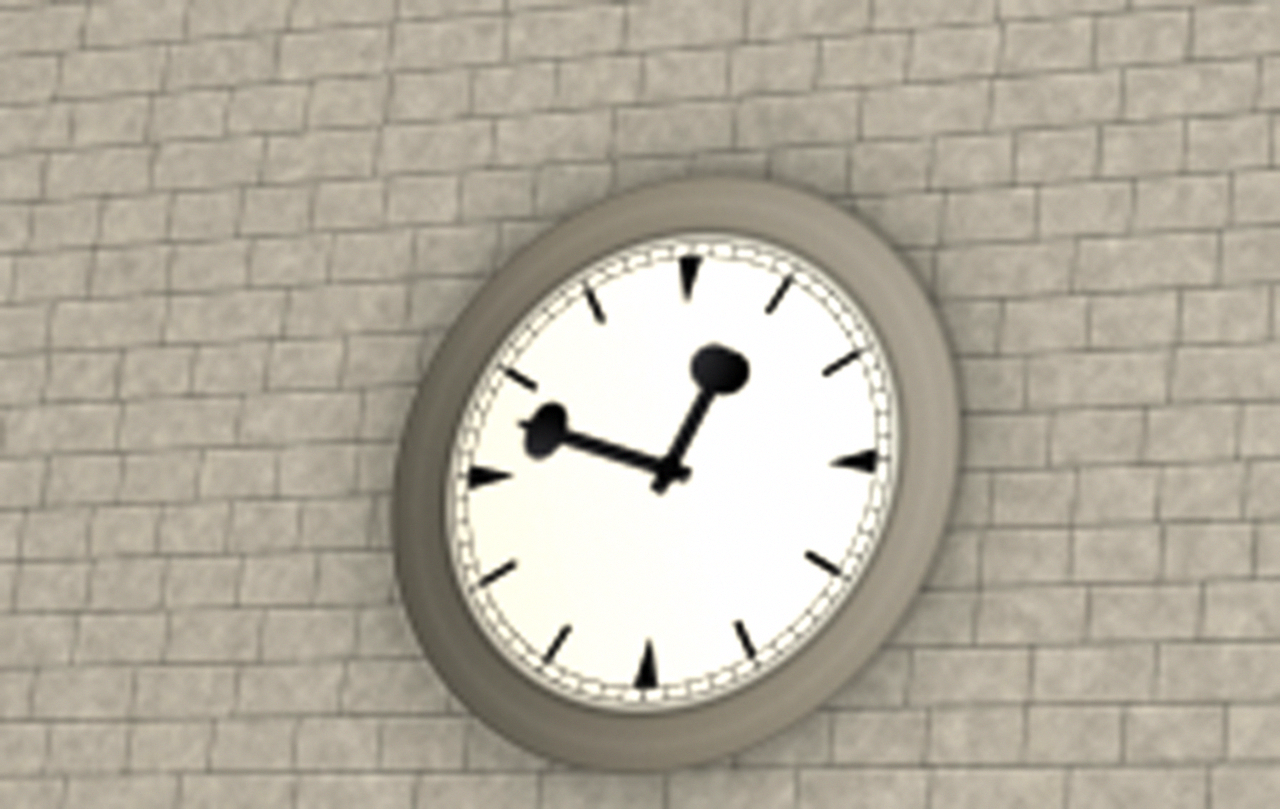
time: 12:48
